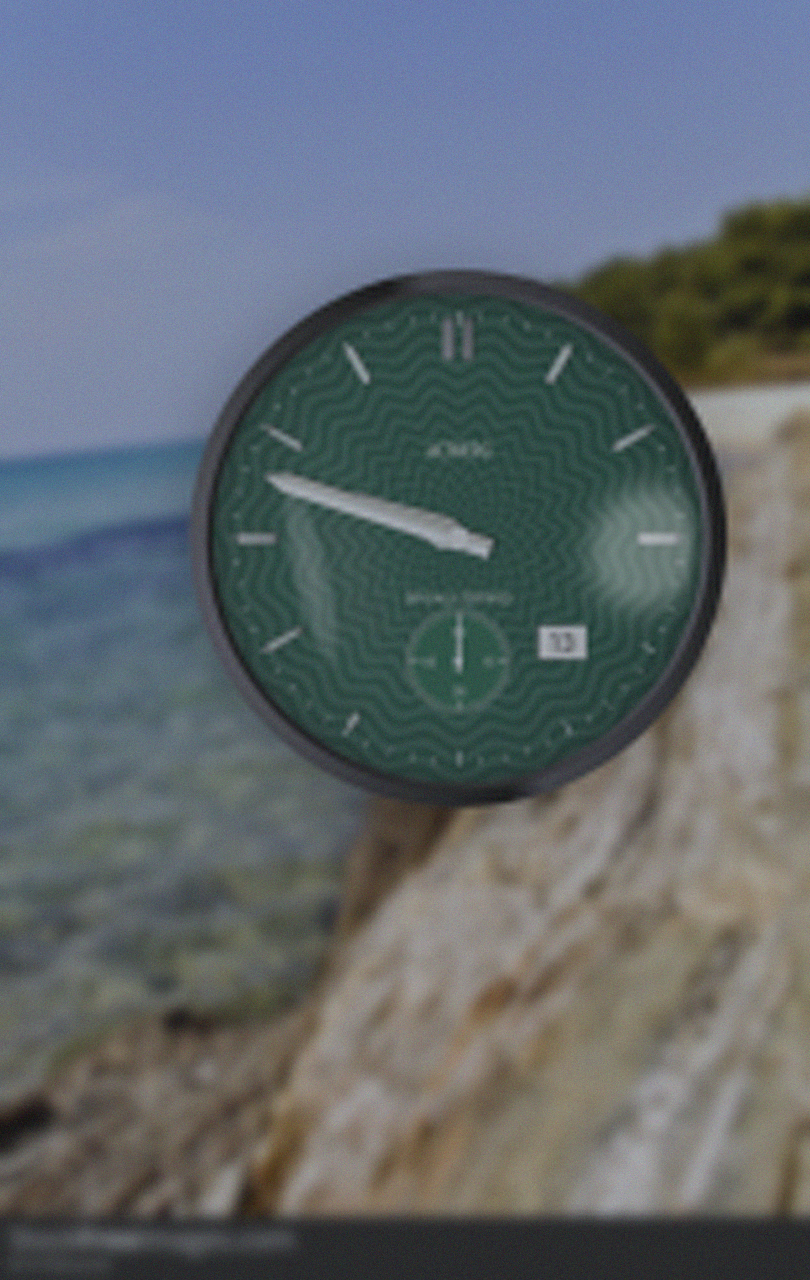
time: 9:48
